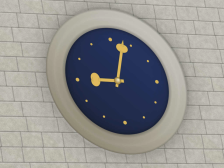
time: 9:03
